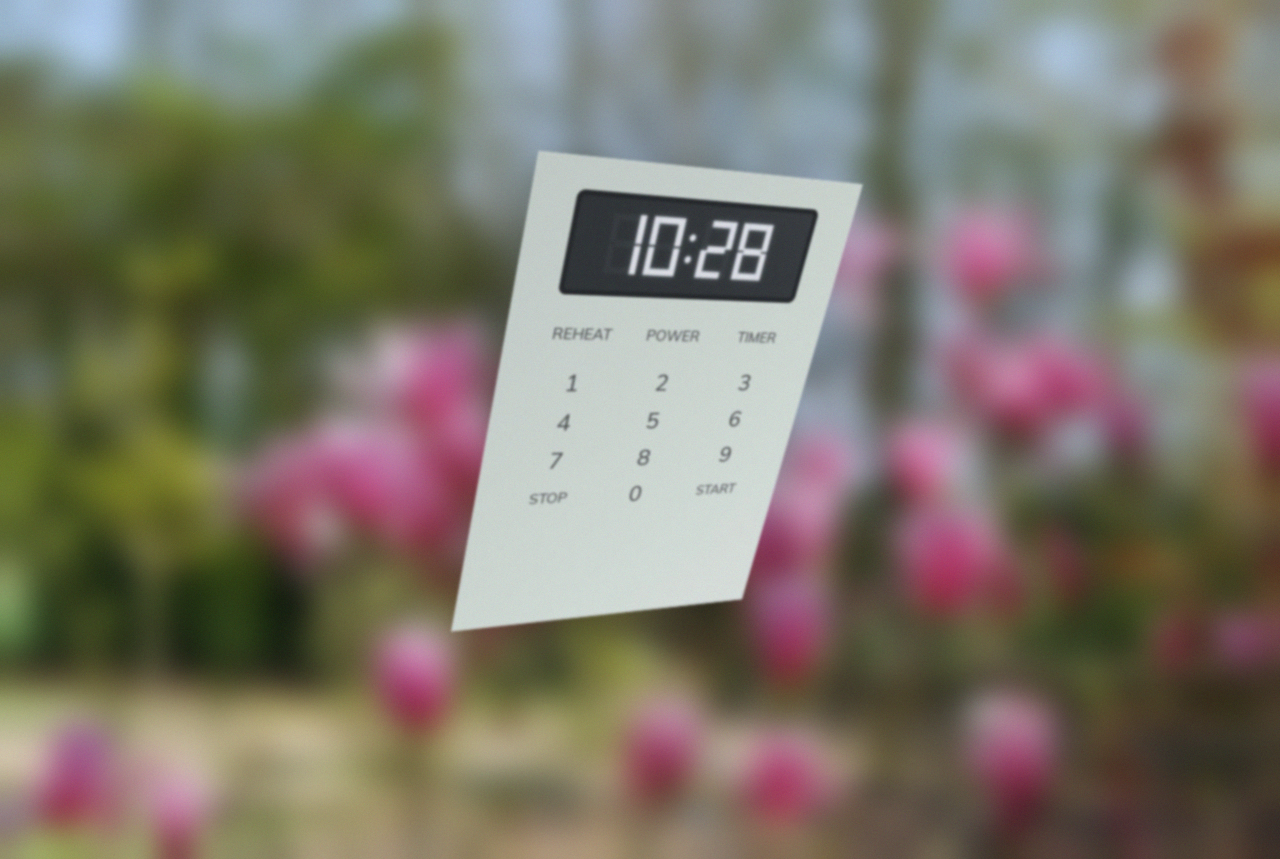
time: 10:28
